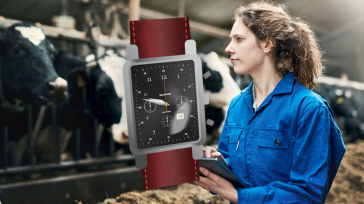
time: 9:48
